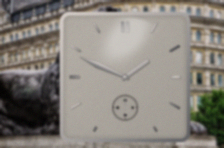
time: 1:49
